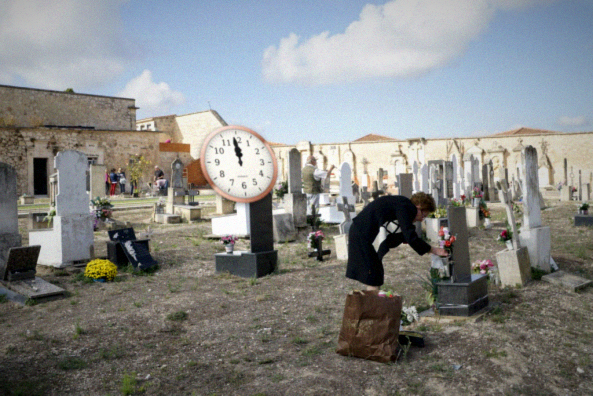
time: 11:59
